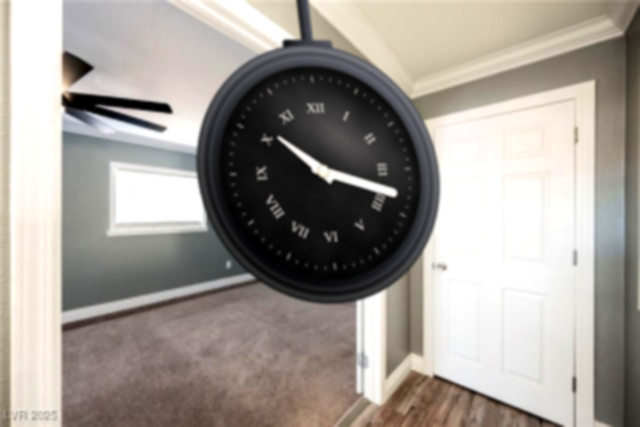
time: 10:18
